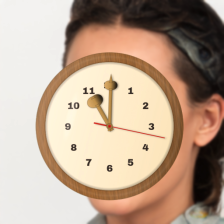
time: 11:00:17
